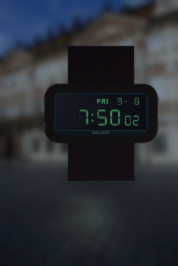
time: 7:50:02
